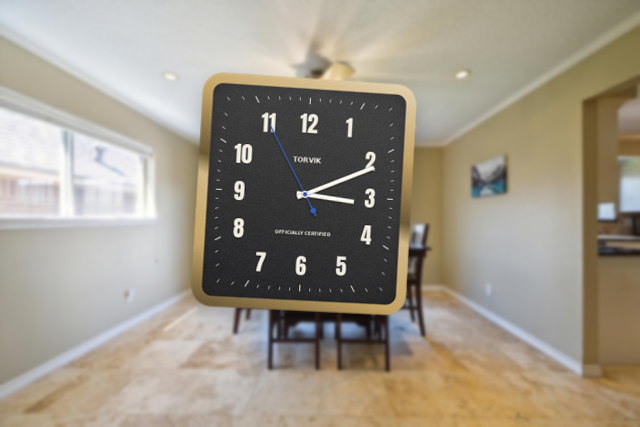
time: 3:10:55
